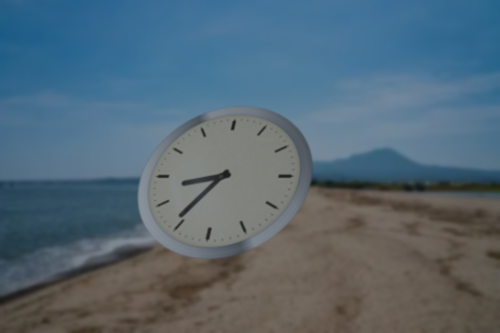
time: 8:36
